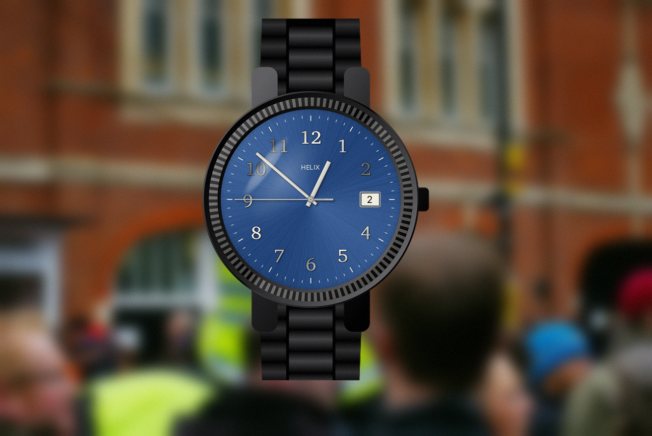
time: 12:51:45
